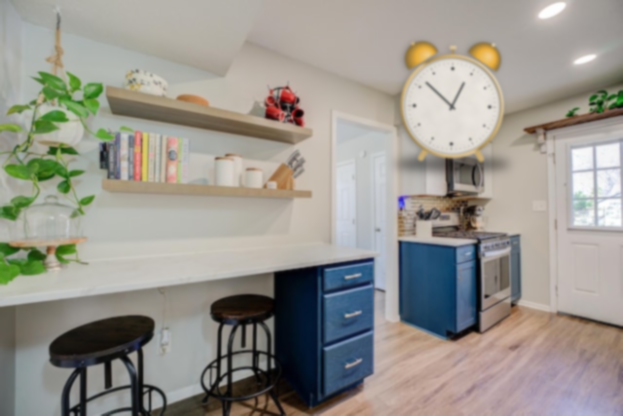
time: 12:52
